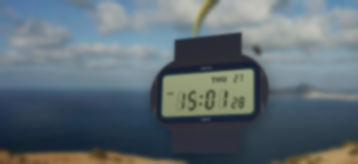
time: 15:01
